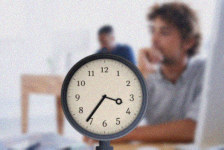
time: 3:36
